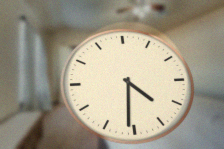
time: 4:31
